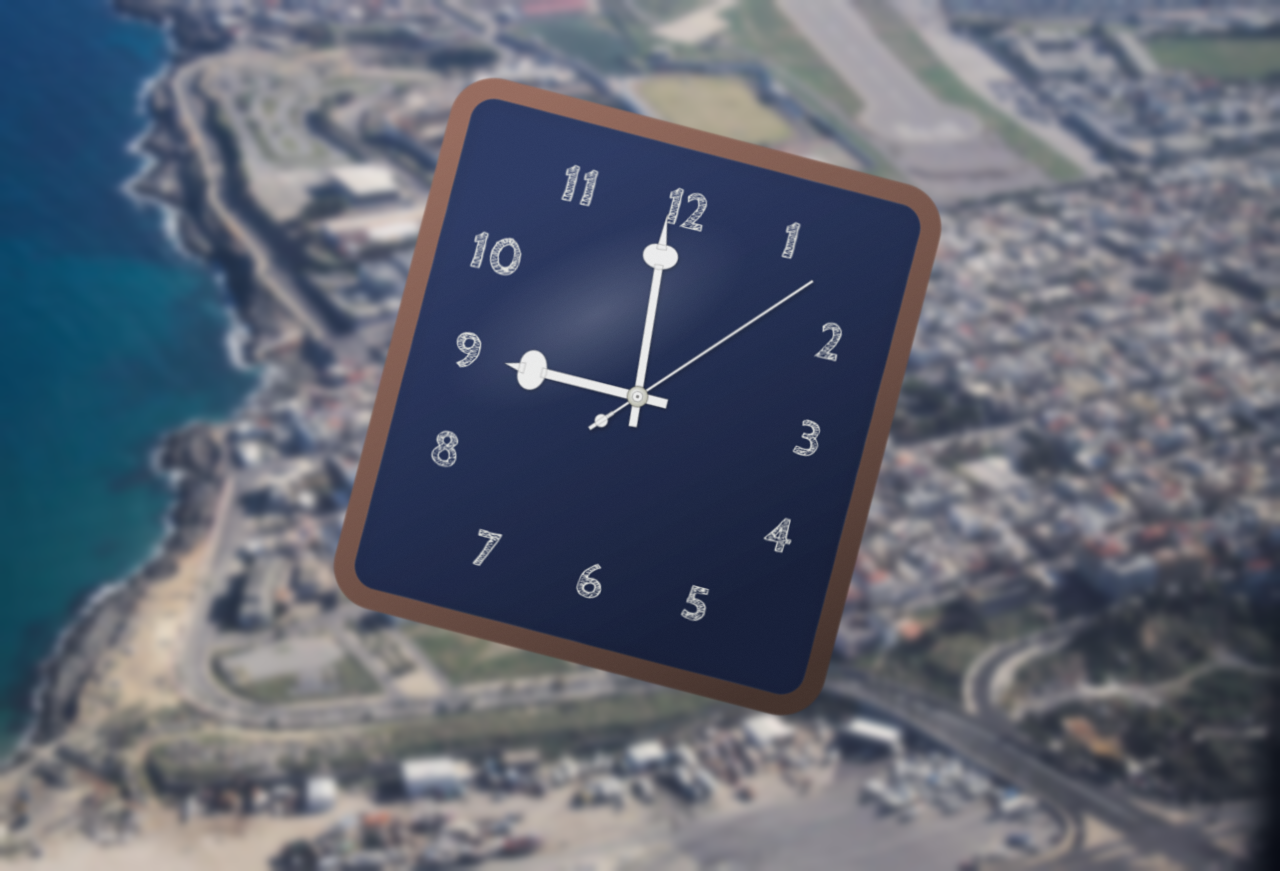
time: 8:59:07
